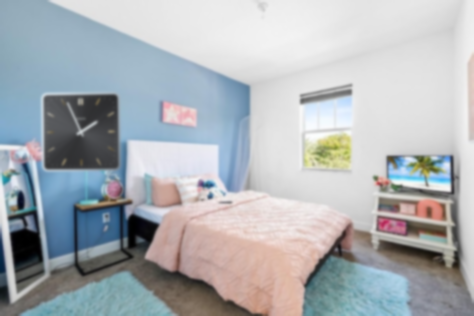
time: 1:56
